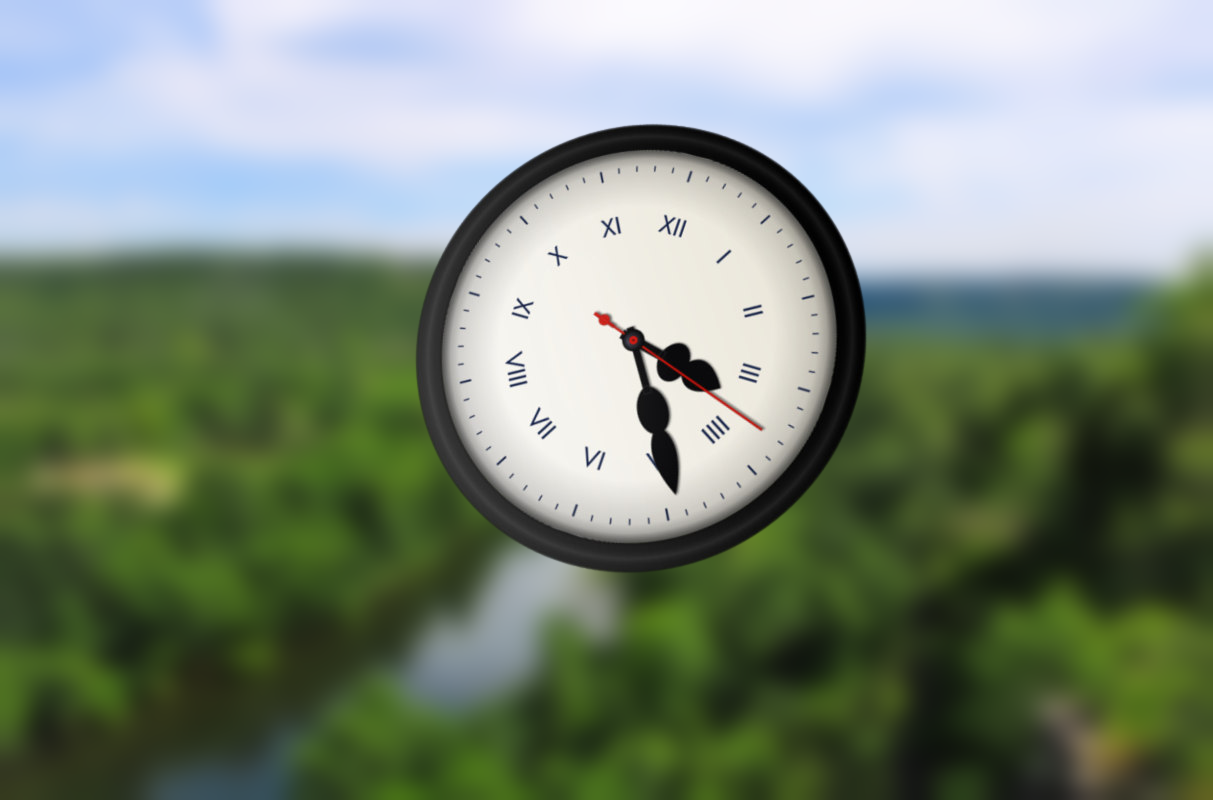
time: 3:24:18
